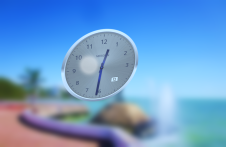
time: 12:31
